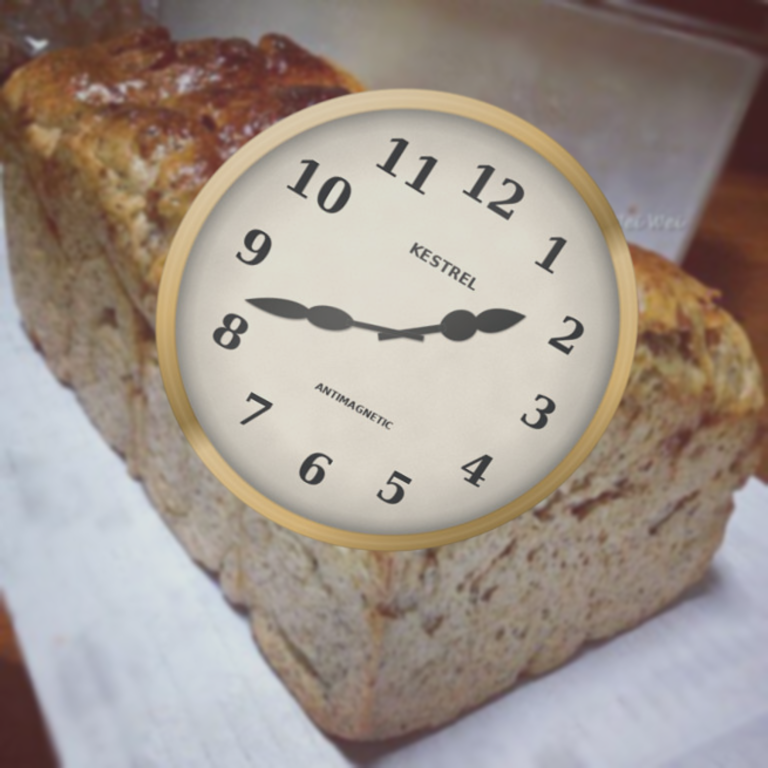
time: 1:42
